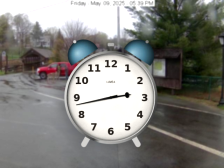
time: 2:43
